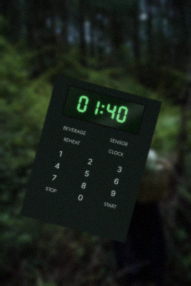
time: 1:40
